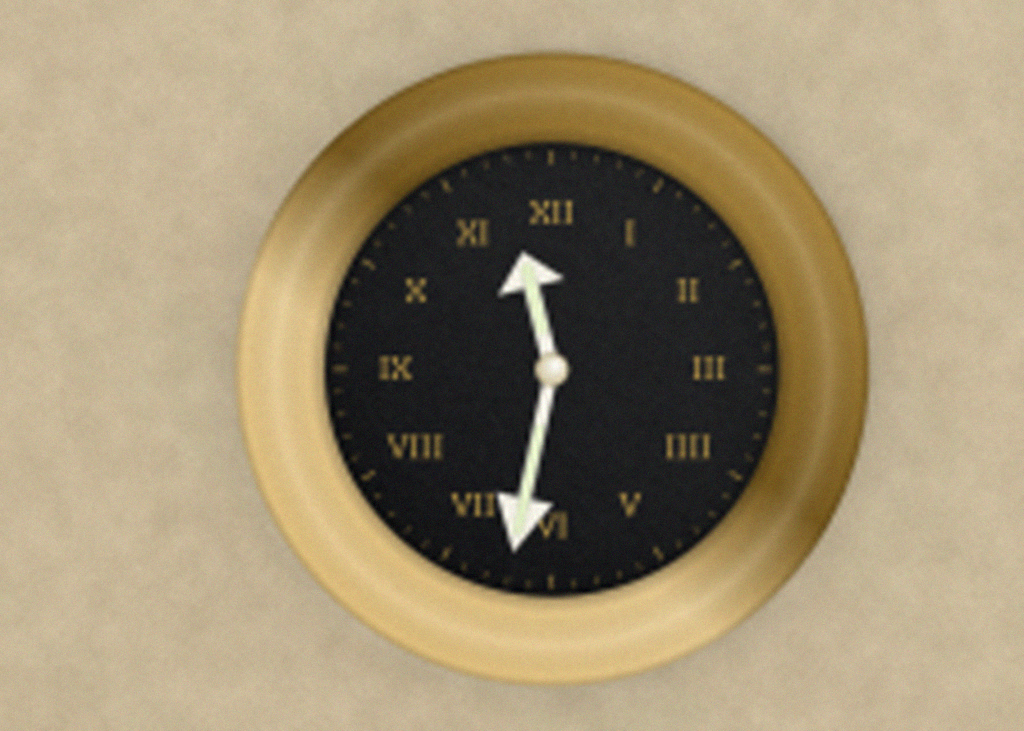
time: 11:32
